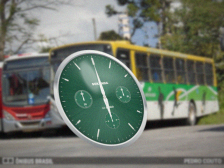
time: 6:00
